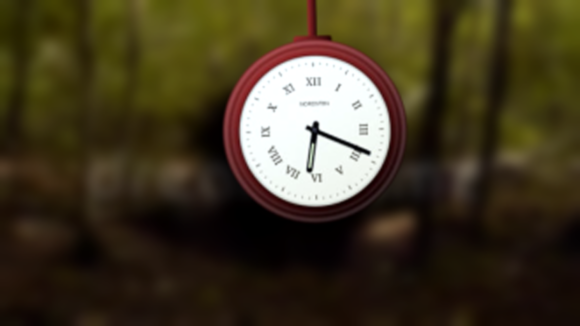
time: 6:19
